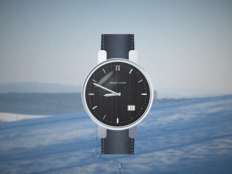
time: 8:49
